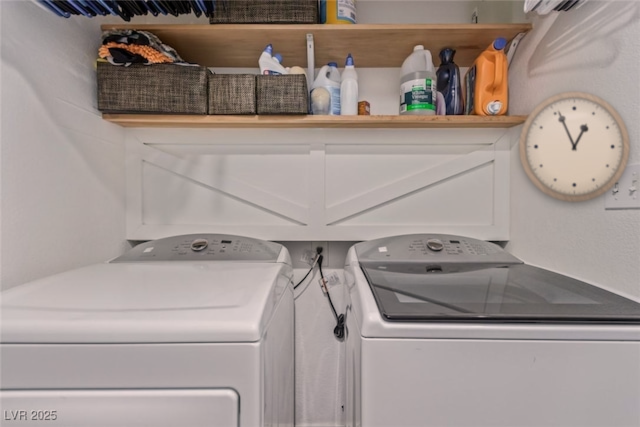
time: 12:56
